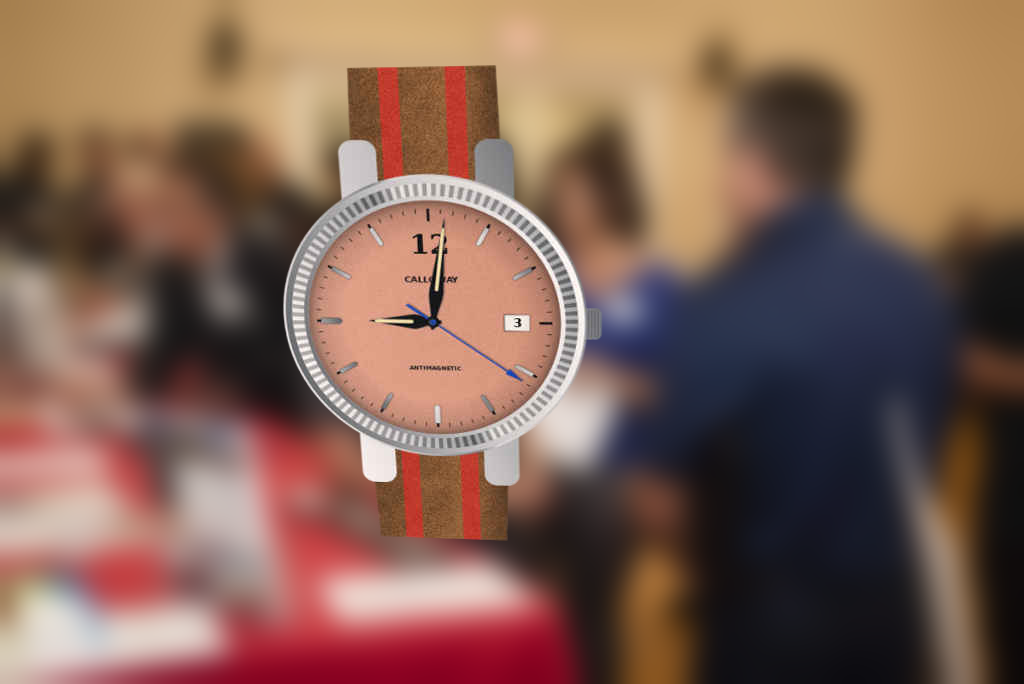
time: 9:01:21
